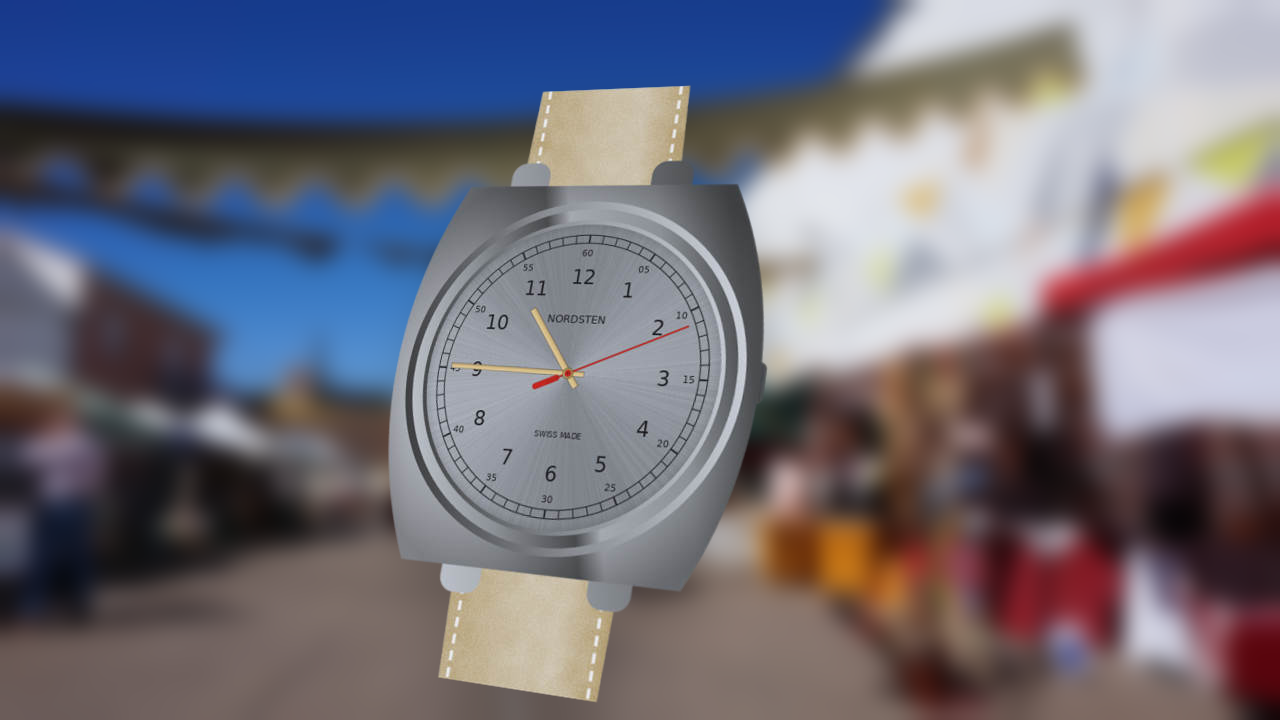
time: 10:45:11
